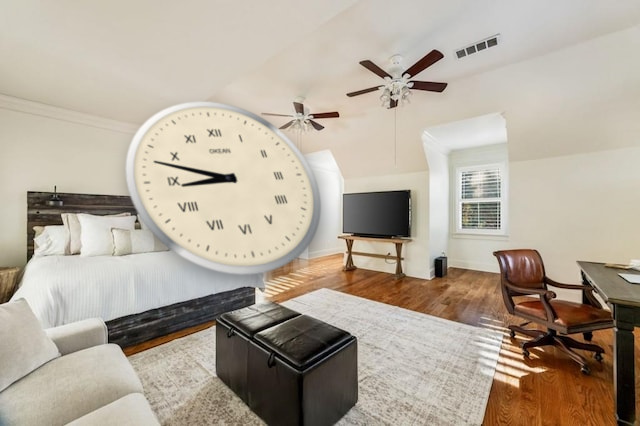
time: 8:48
